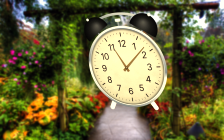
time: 11:08
